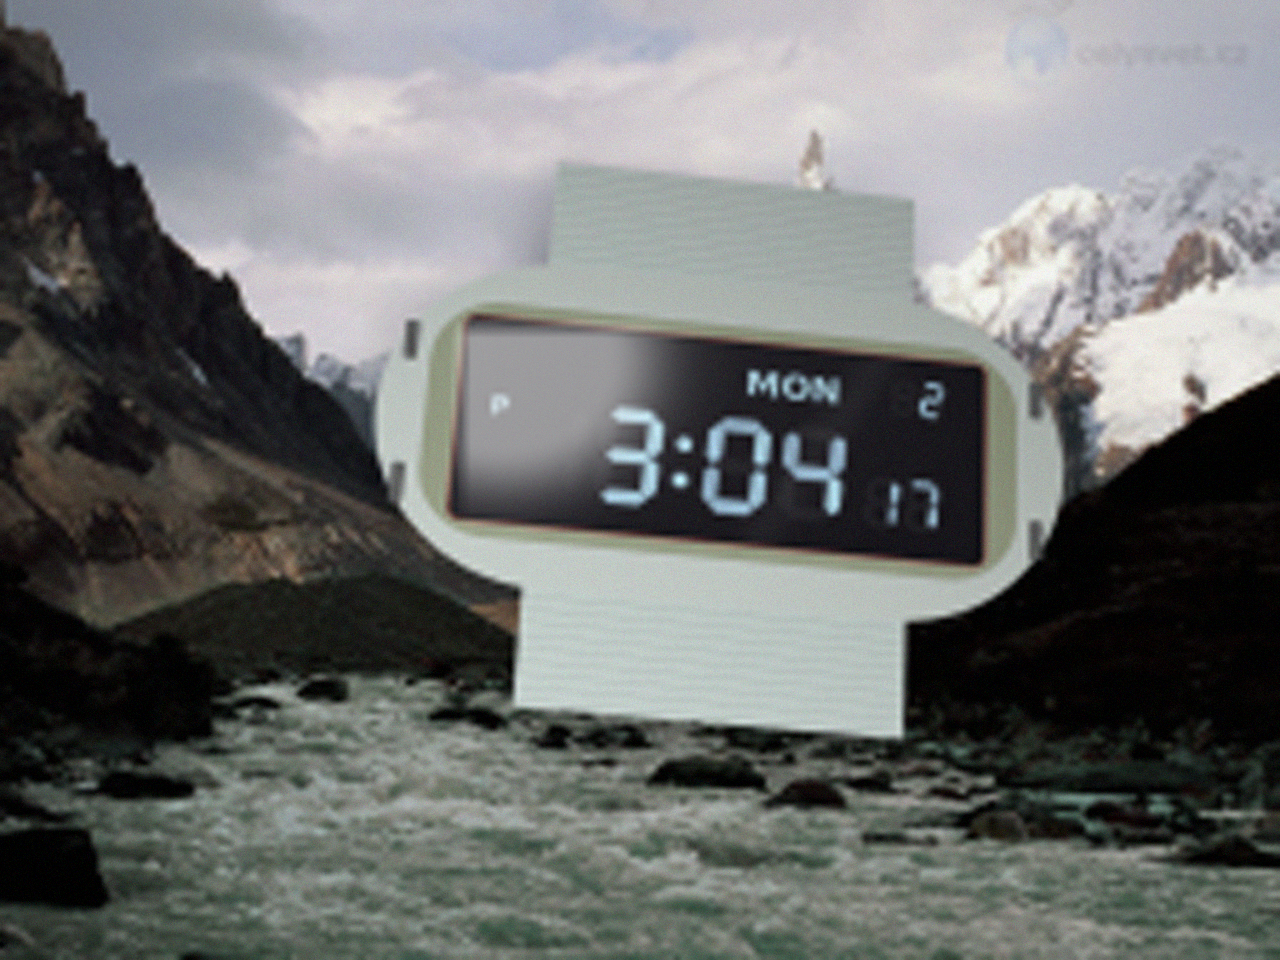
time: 3:04:17
